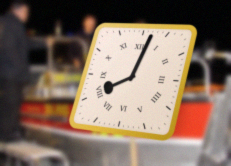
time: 8:02
